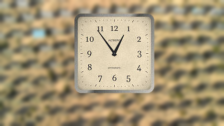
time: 12:54
